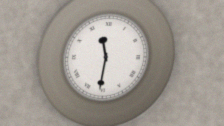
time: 11:31
